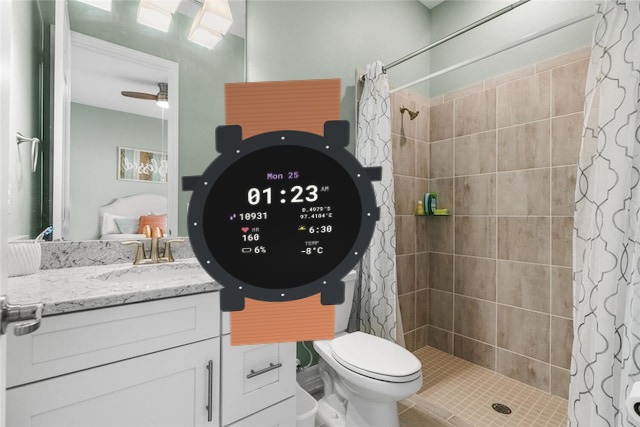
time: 1:23
